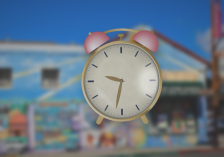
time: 9:32
